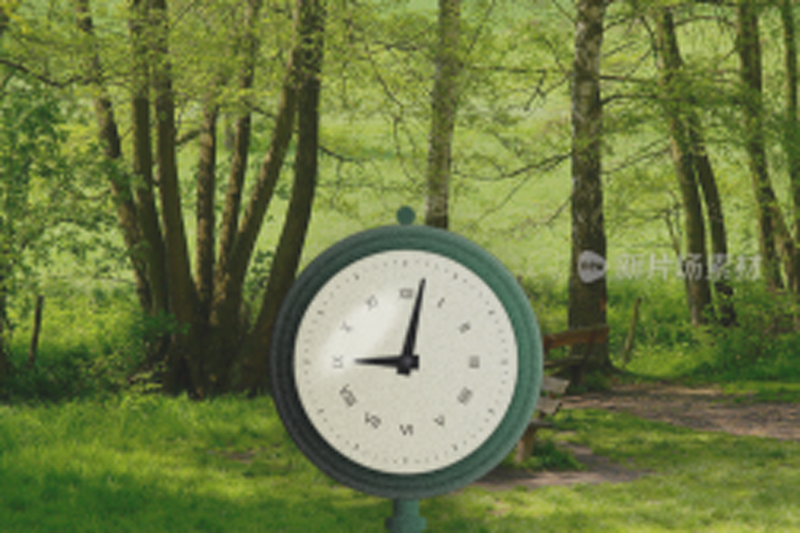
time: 9:02
